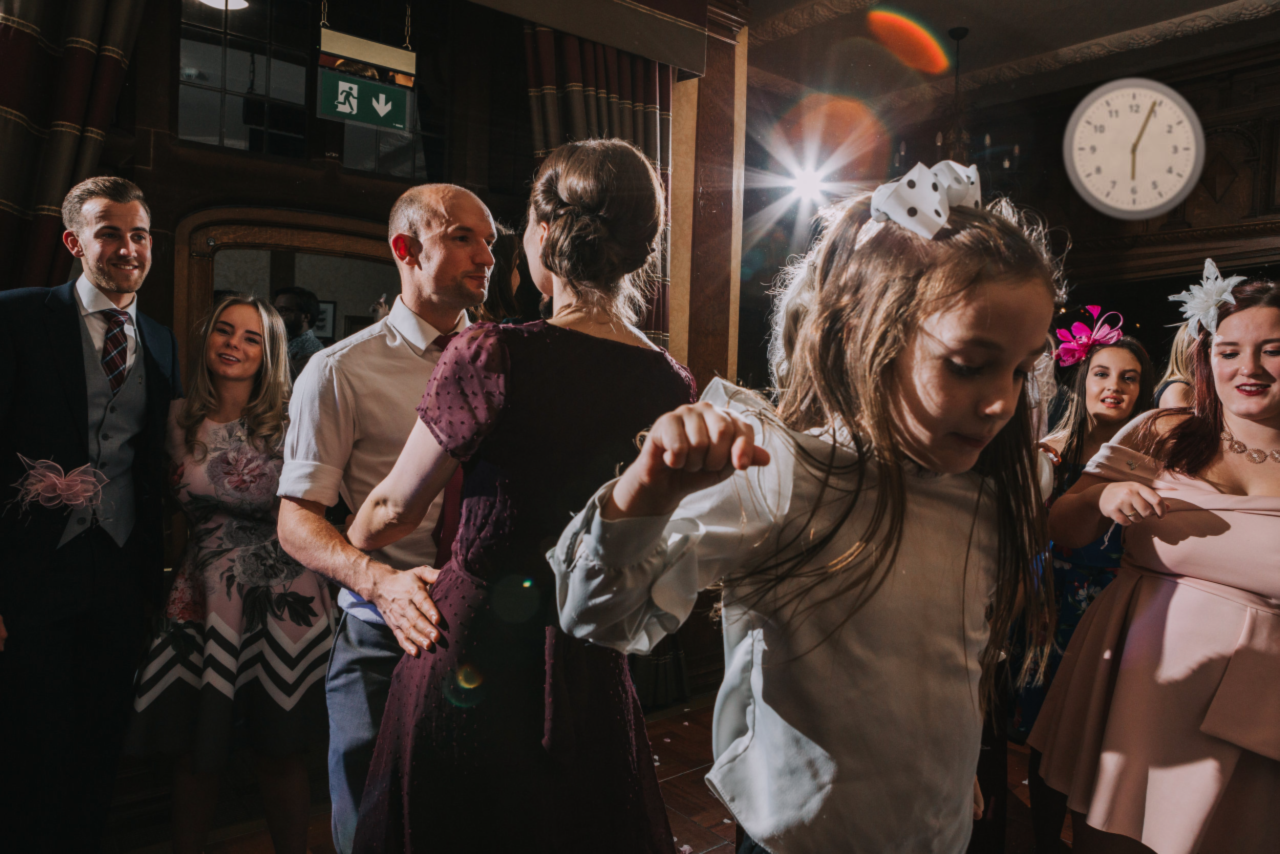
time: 6:04
